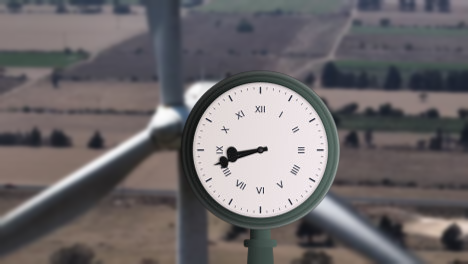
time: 8:42
